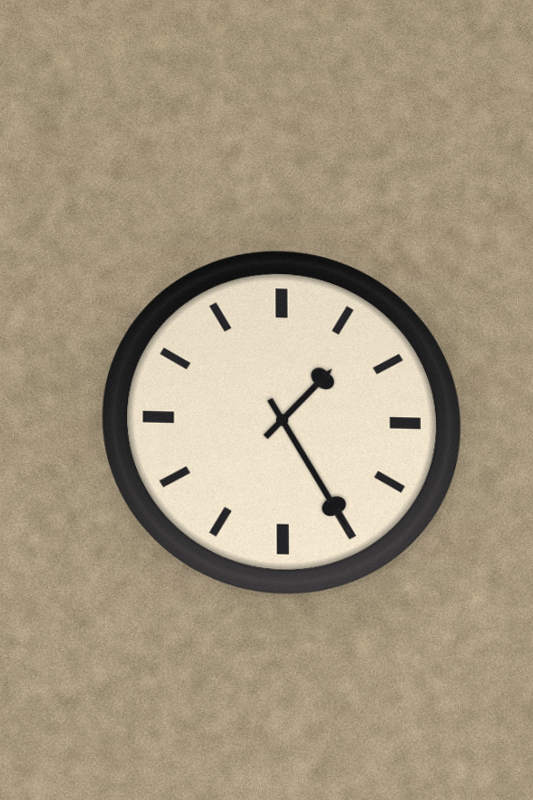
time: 1:25
